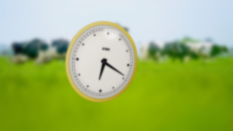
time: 6:19
